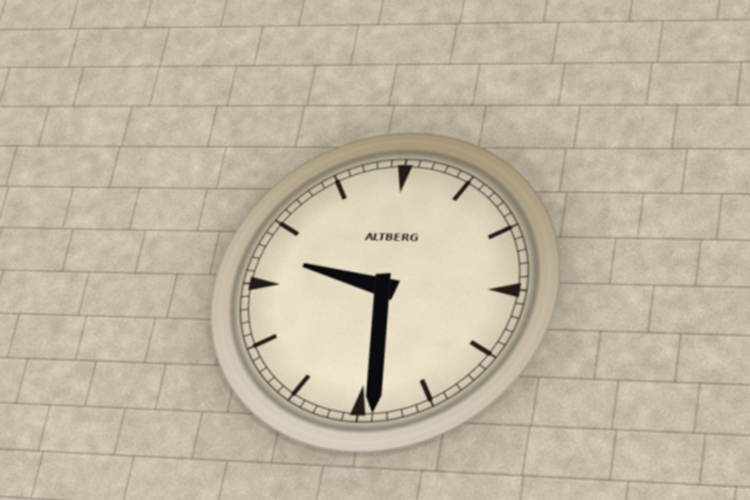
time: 9:29
